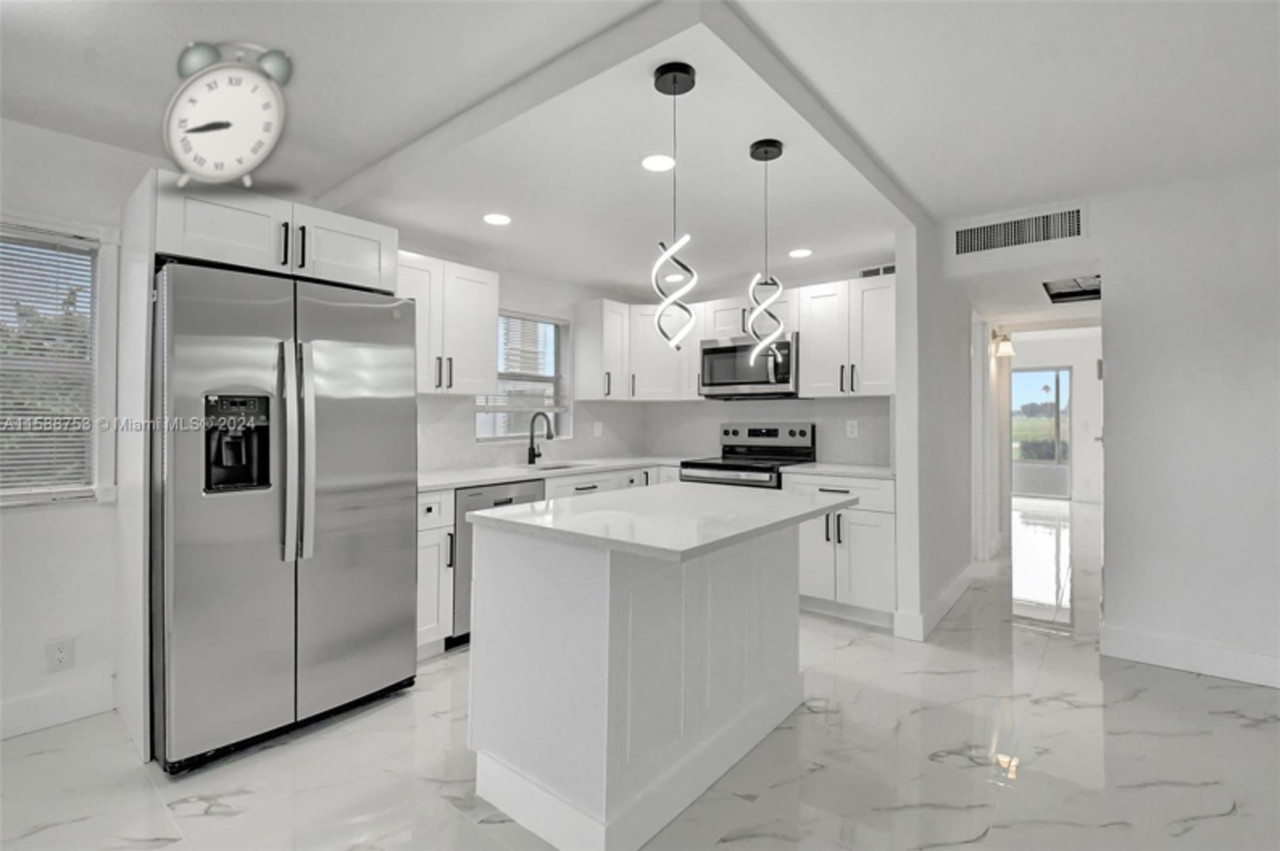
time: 8:43
